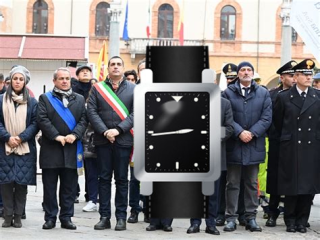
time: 2:44
